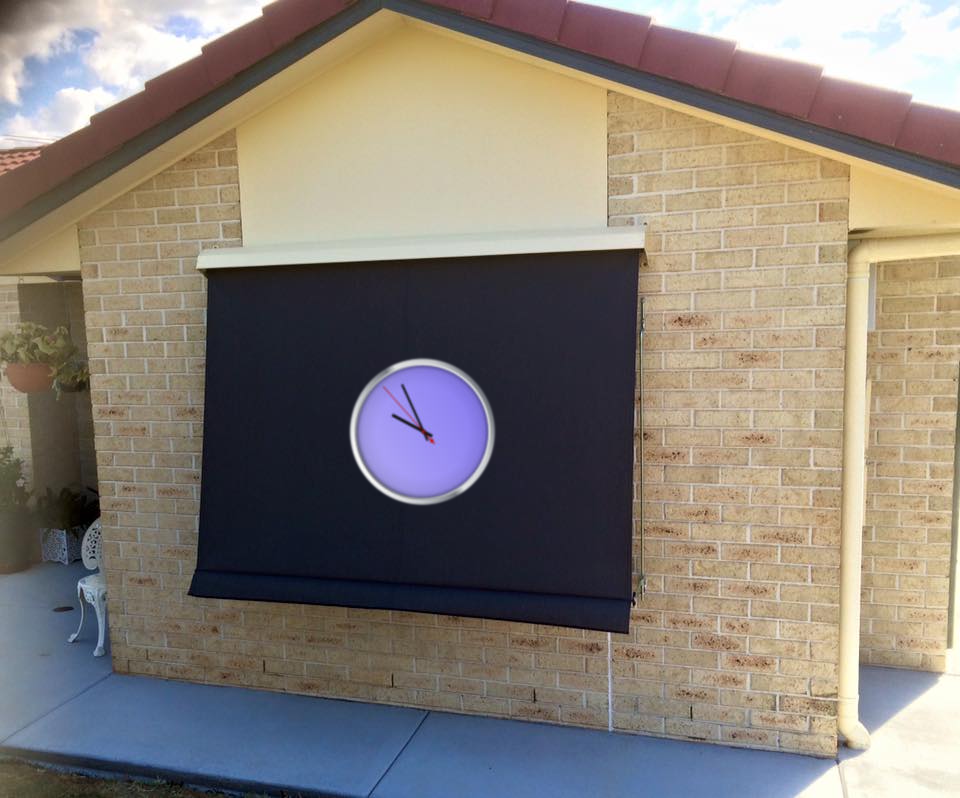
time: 9:55:53
